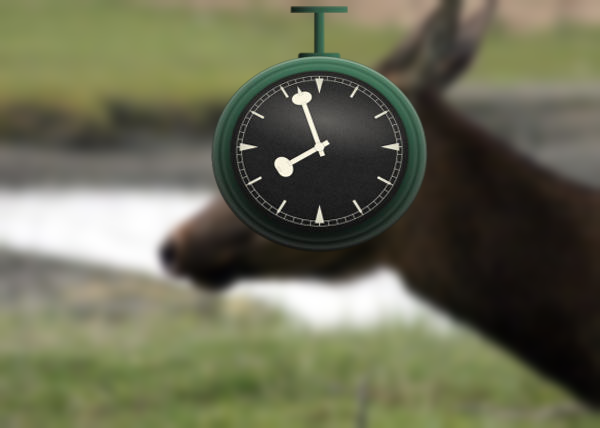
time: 7:57
